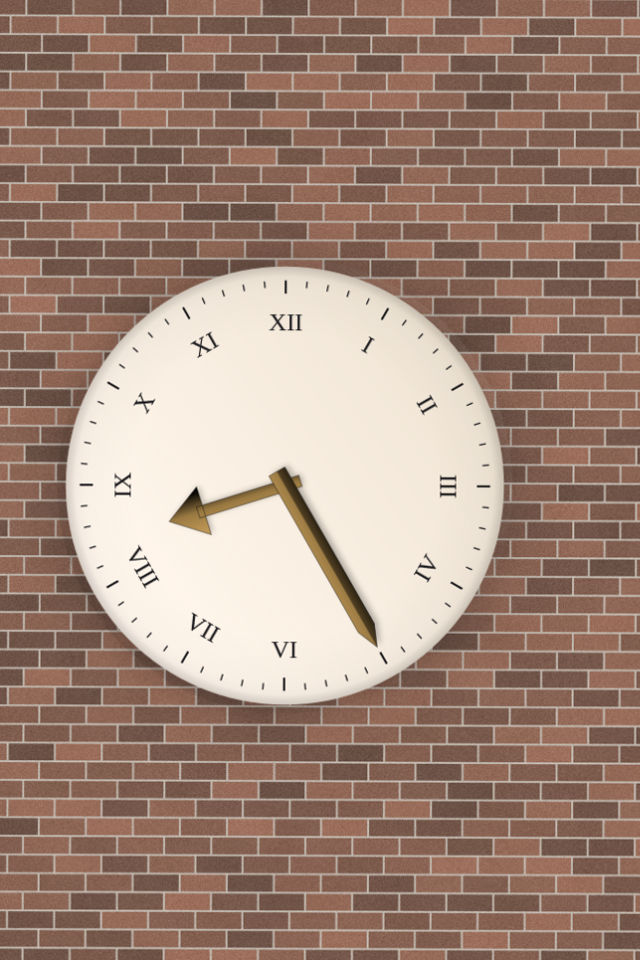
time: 8:25
